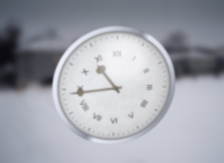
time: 10:44
